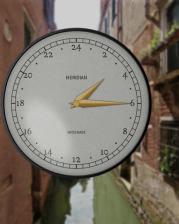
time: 3:15
